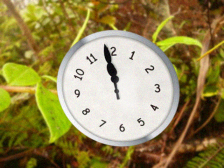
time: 11:59
